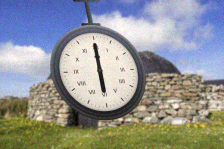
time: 6:00
